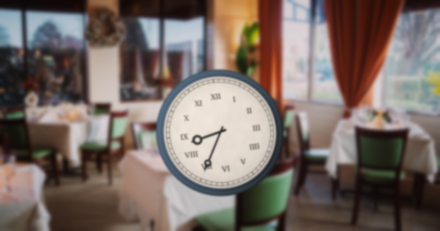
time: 8:35
